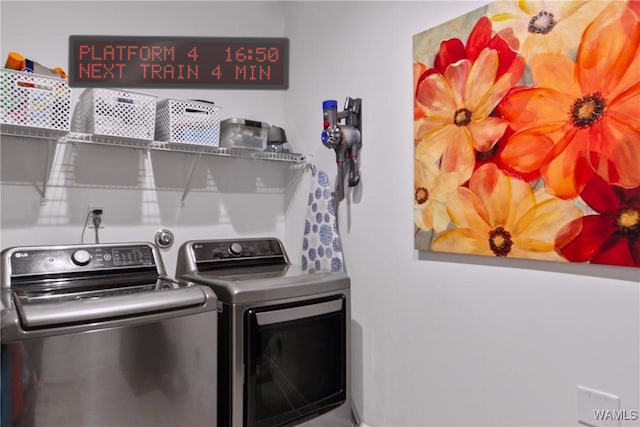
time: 16:50
